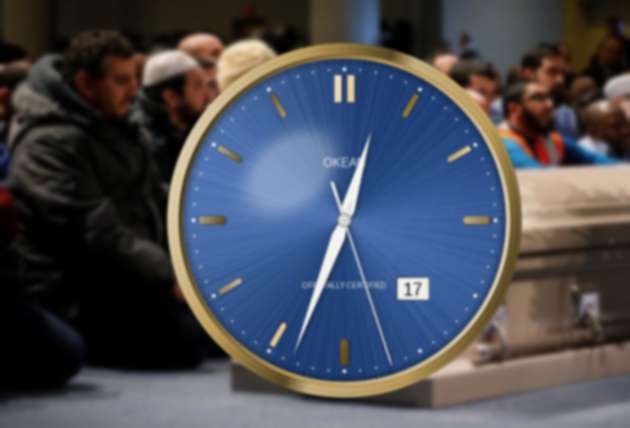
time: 12:33:27
